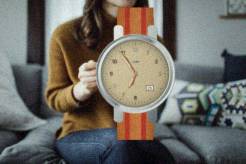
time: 6:54
